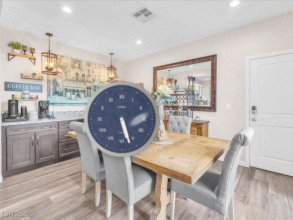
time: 5:27
